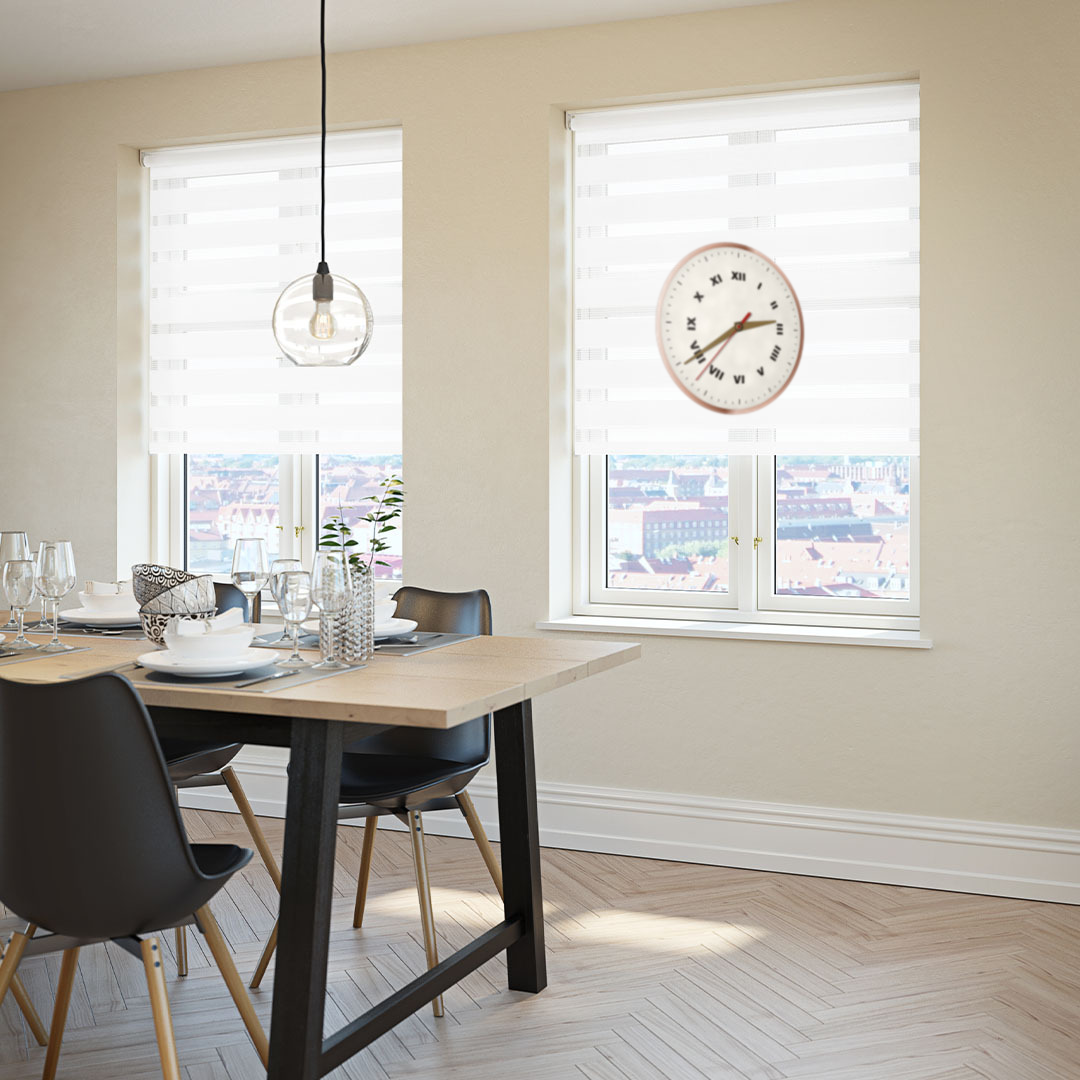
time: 2:39:37
